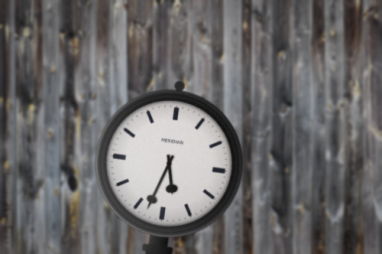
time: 5:33
